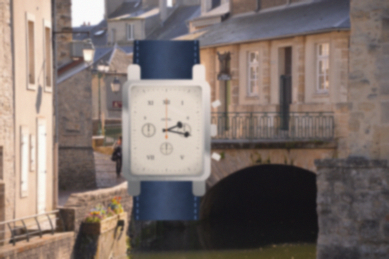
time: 2:17
